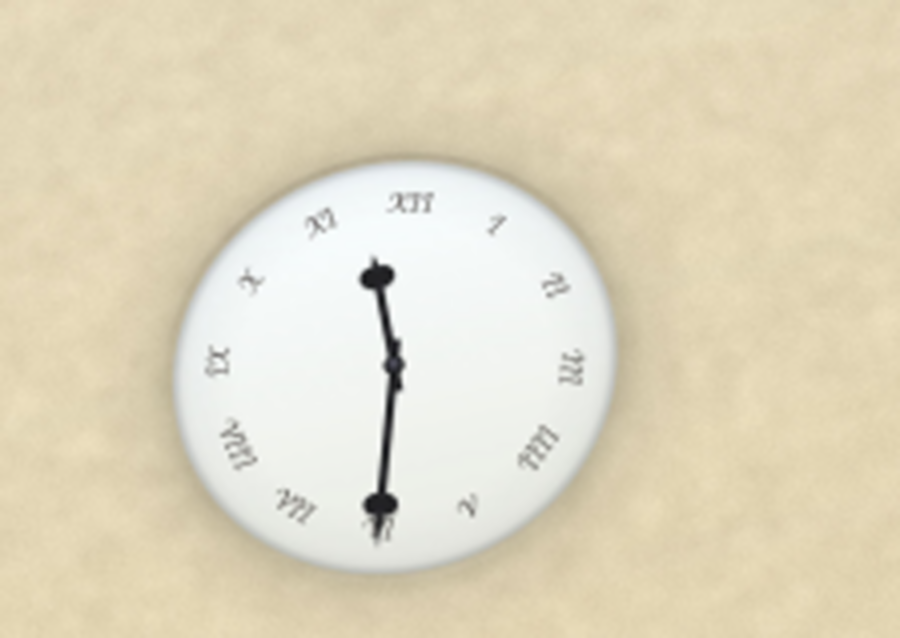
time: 11:30
